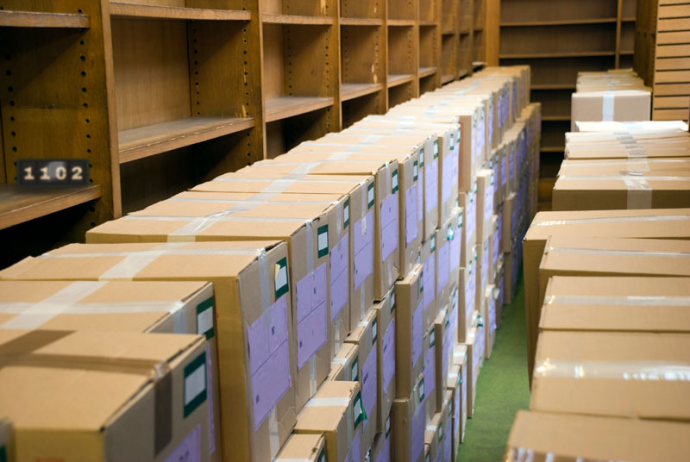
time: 11:02
